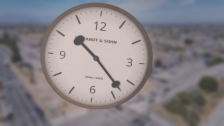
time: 10:23
